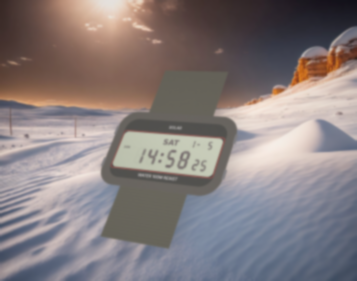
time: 14:58:25
